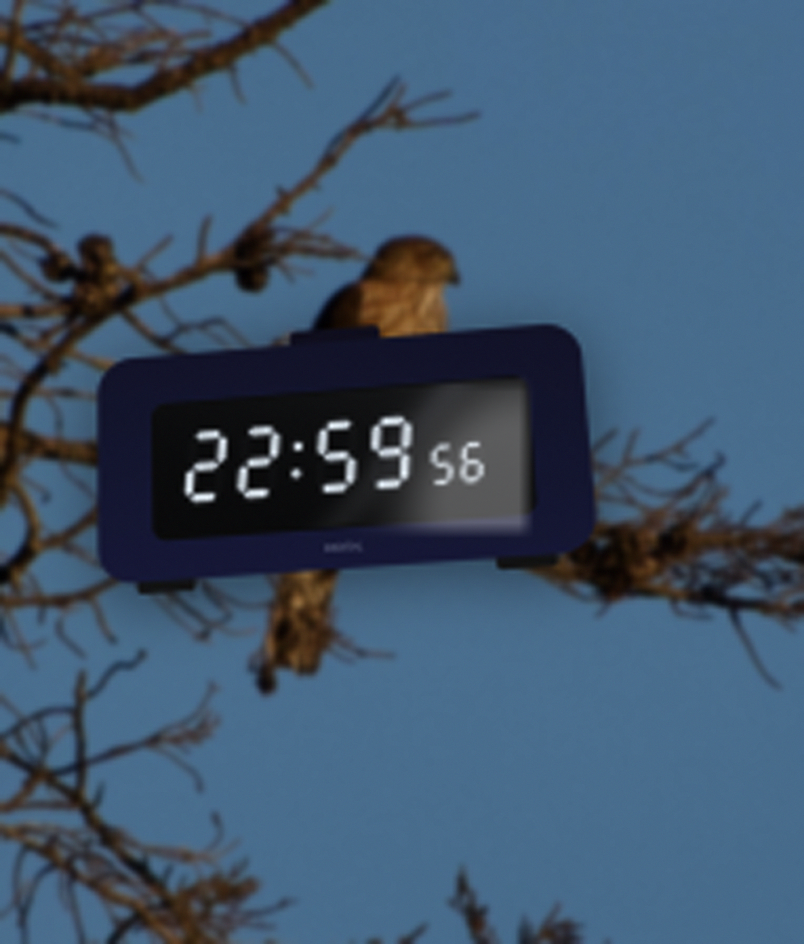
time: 22:59:56
